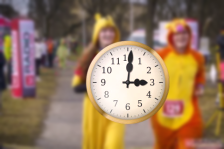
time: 3:01
